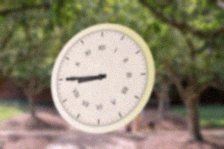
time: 8:45
